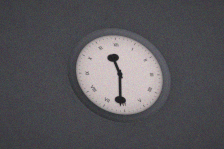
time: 11:31
